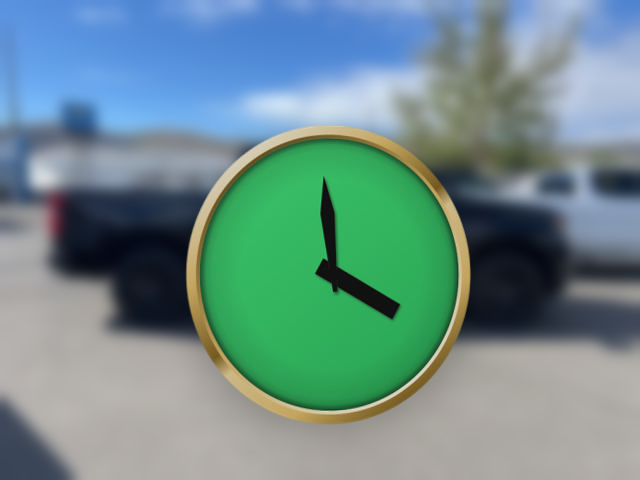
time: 3:59
